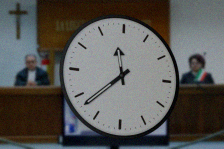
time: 11:38
